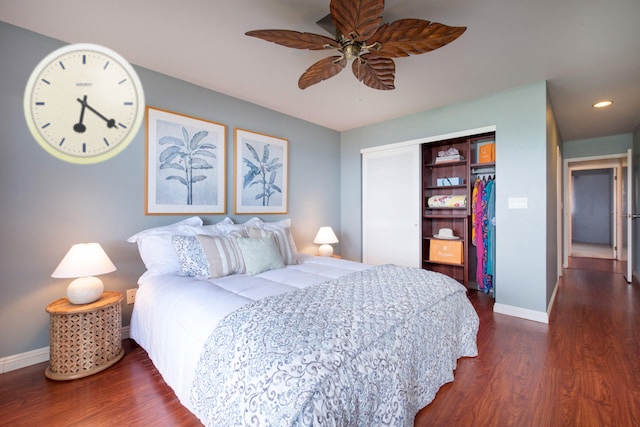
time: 6:21
